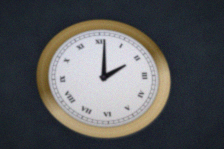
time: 2:01
